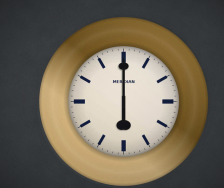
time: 6:00
